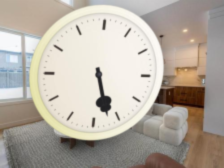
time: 5:27
